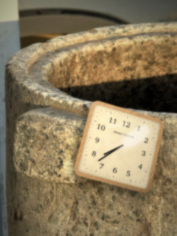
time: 7:37
